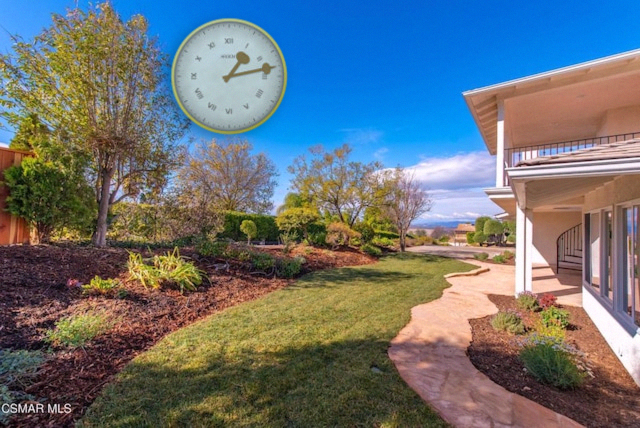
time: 1:13
